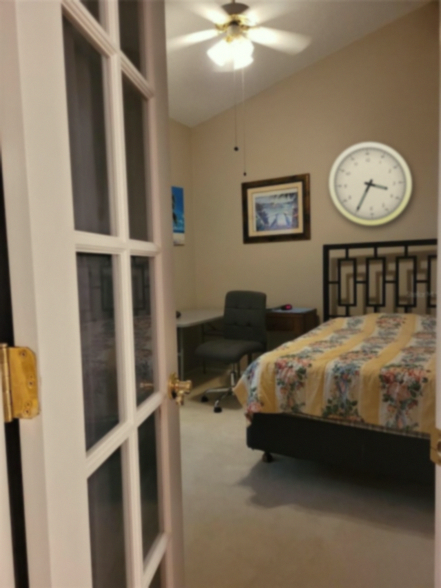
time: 3:35
